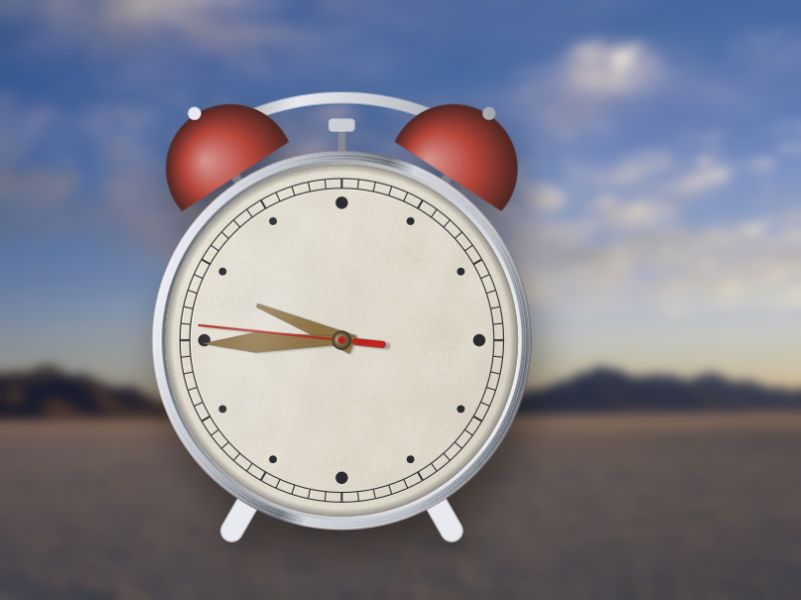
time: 9:44:46
